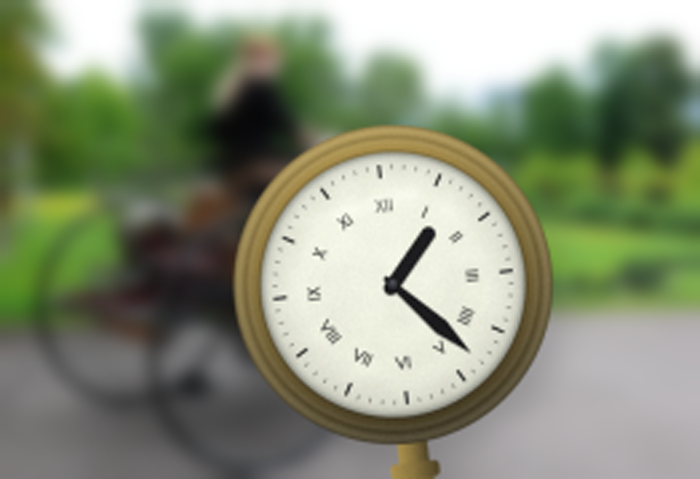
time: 1:23
